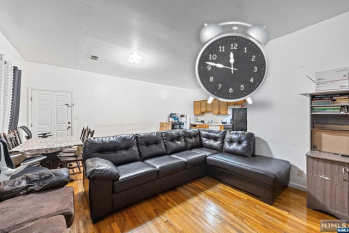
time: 11:47
